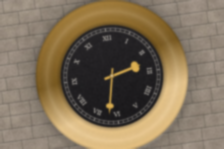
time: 2:32
